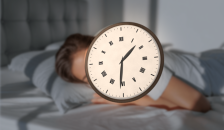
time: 1:31
